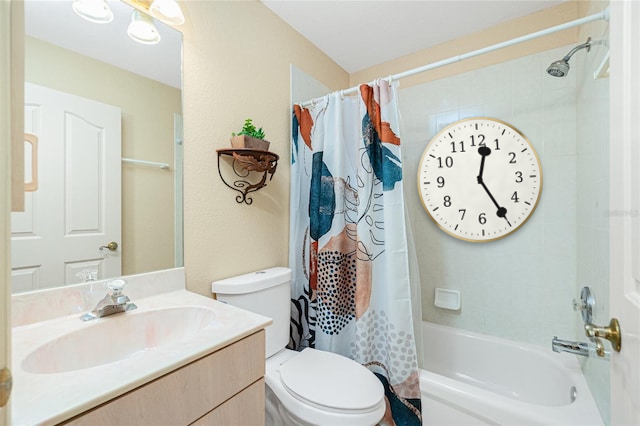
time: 12:25
